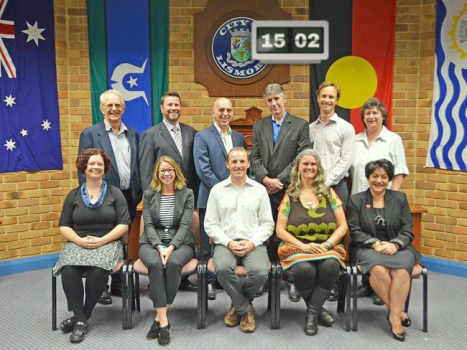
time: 15:02
